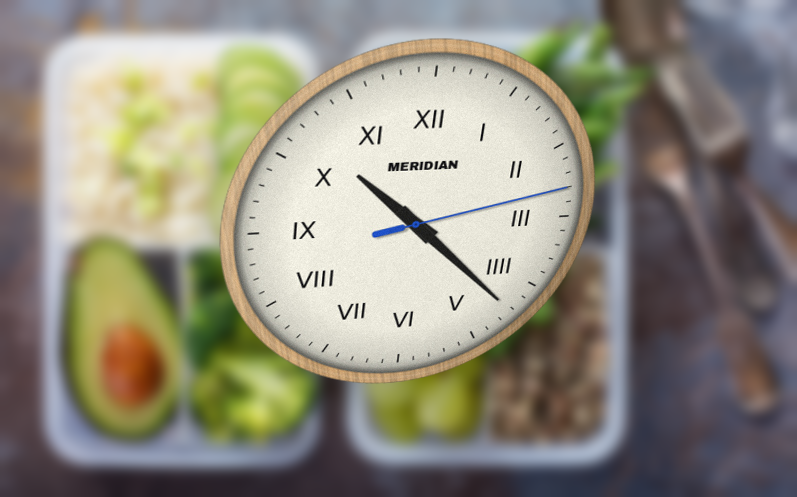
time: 10:22:13
